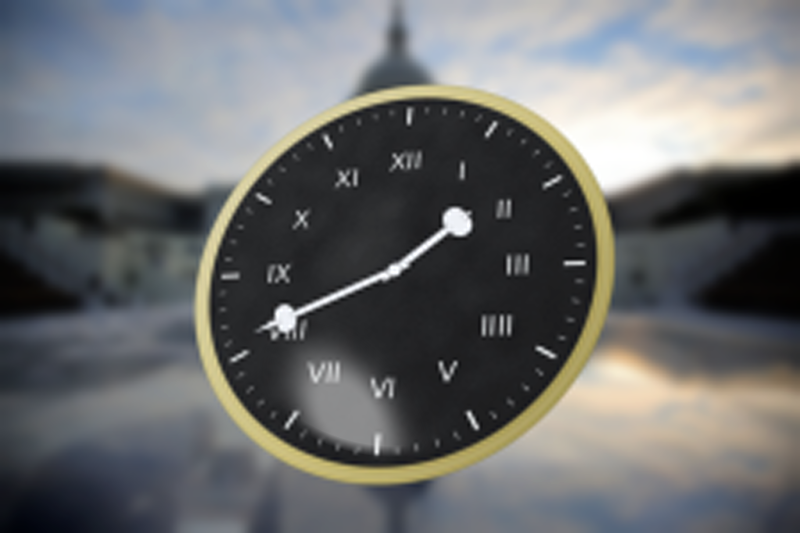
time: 1:41
